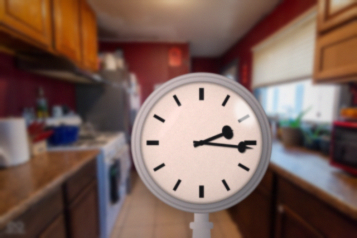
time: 2:16
